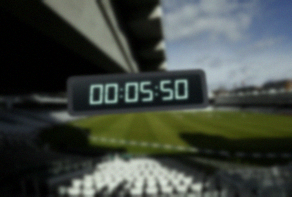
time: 0:05:50
